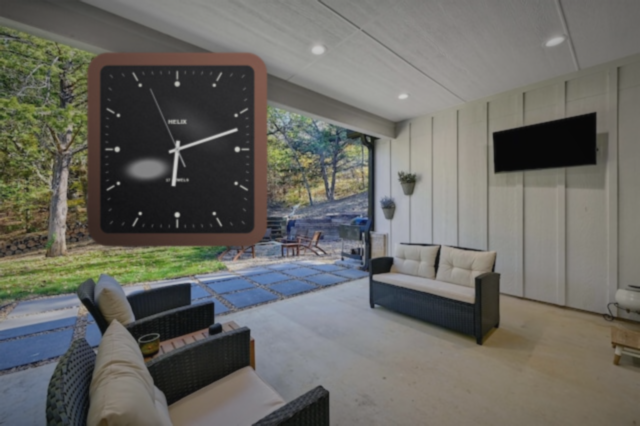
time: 6:11:56
